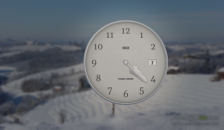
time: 4:22
